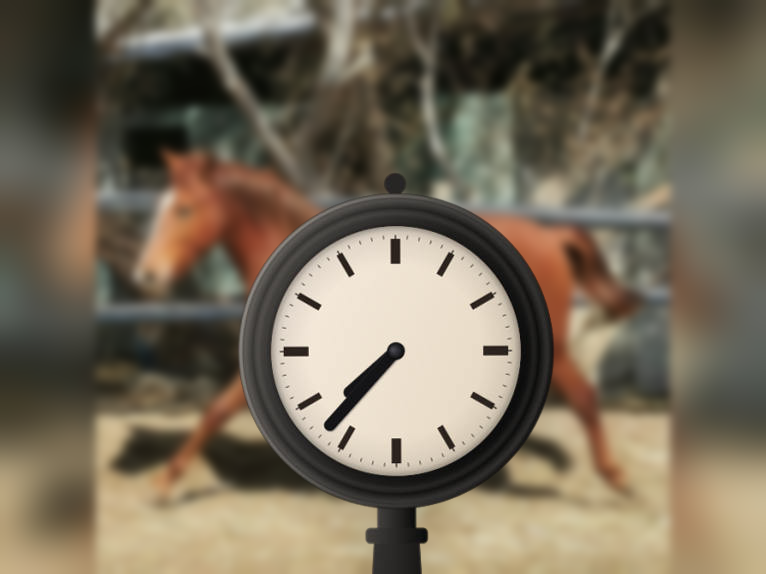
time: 7:37
